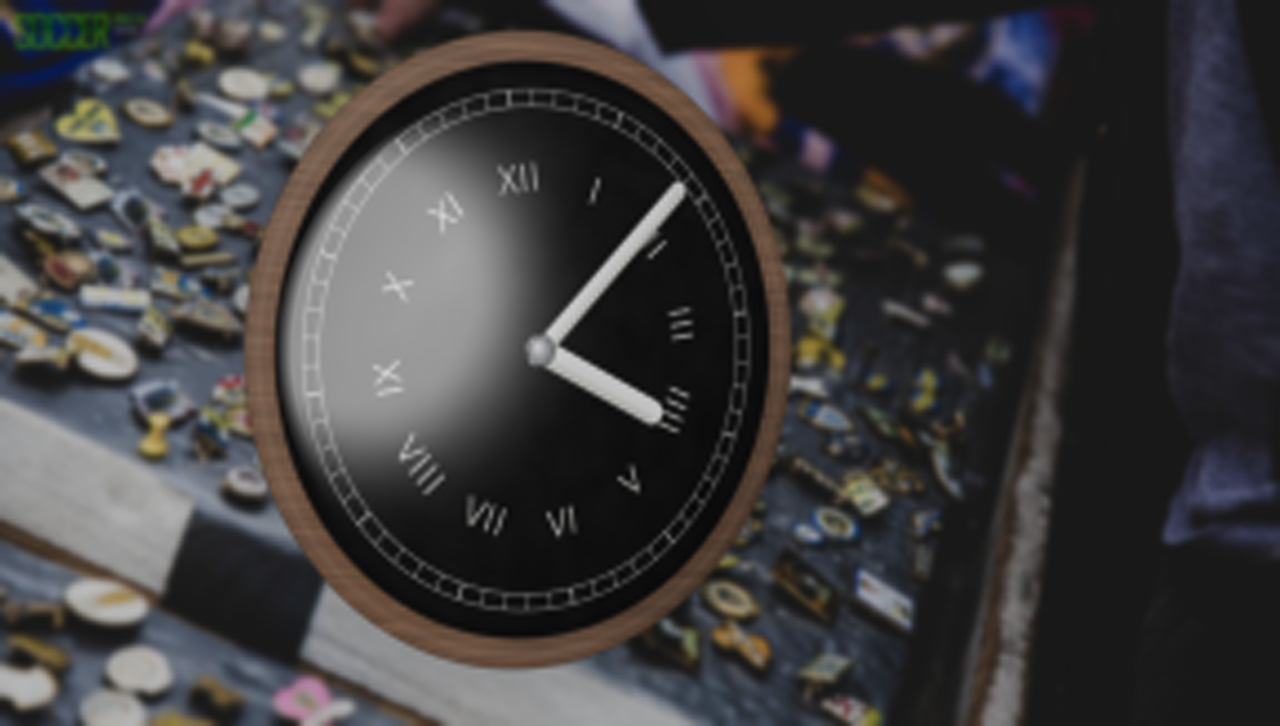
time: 4:09
